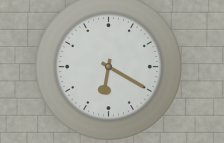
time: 6:20
